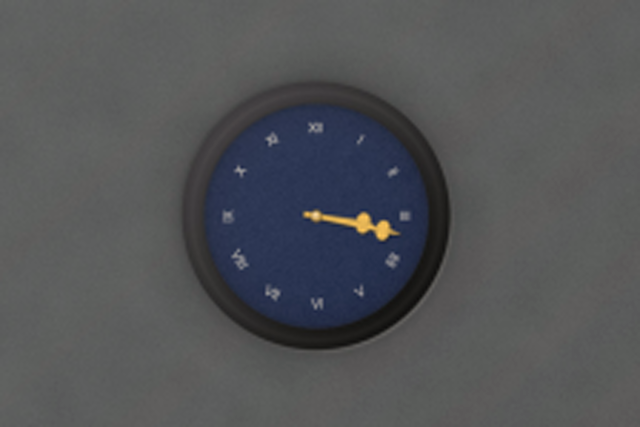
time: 3:17
